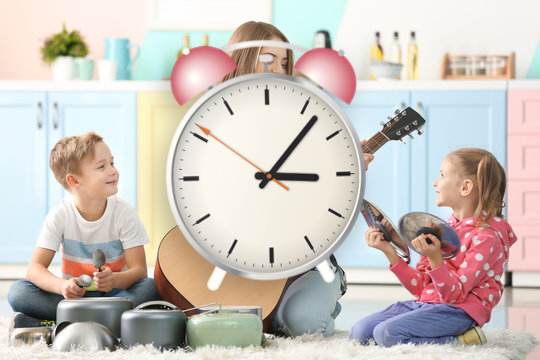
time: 3:06:51
